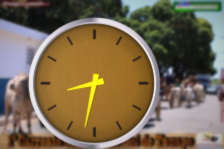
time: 8:32
